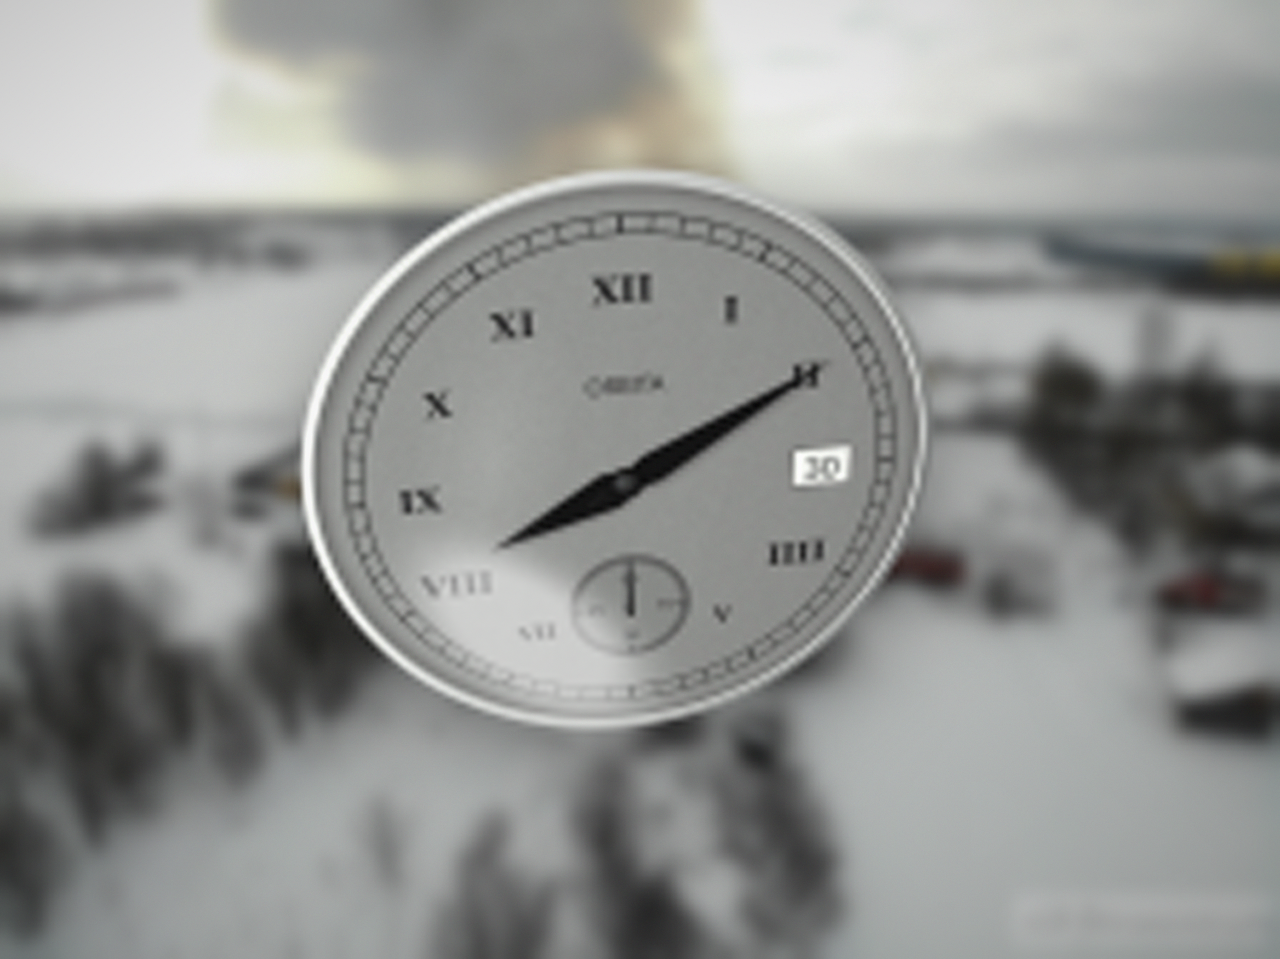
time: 8:10
